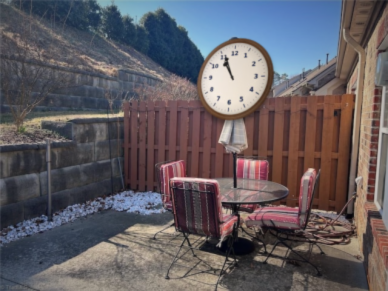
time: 10:56
